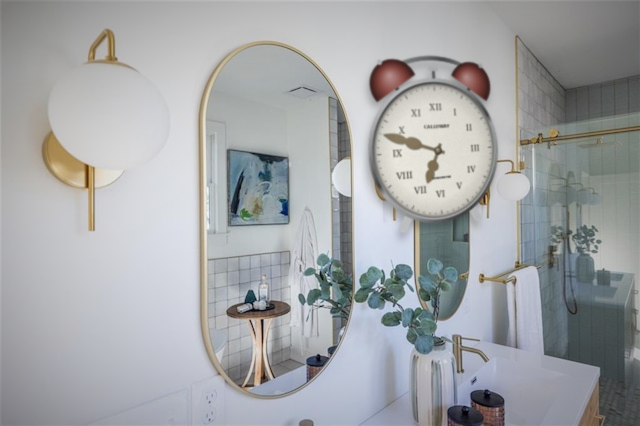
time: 6:48
